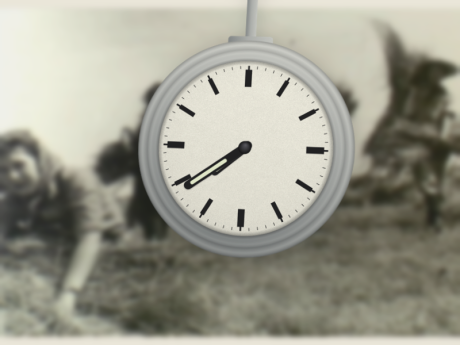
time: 7:39
